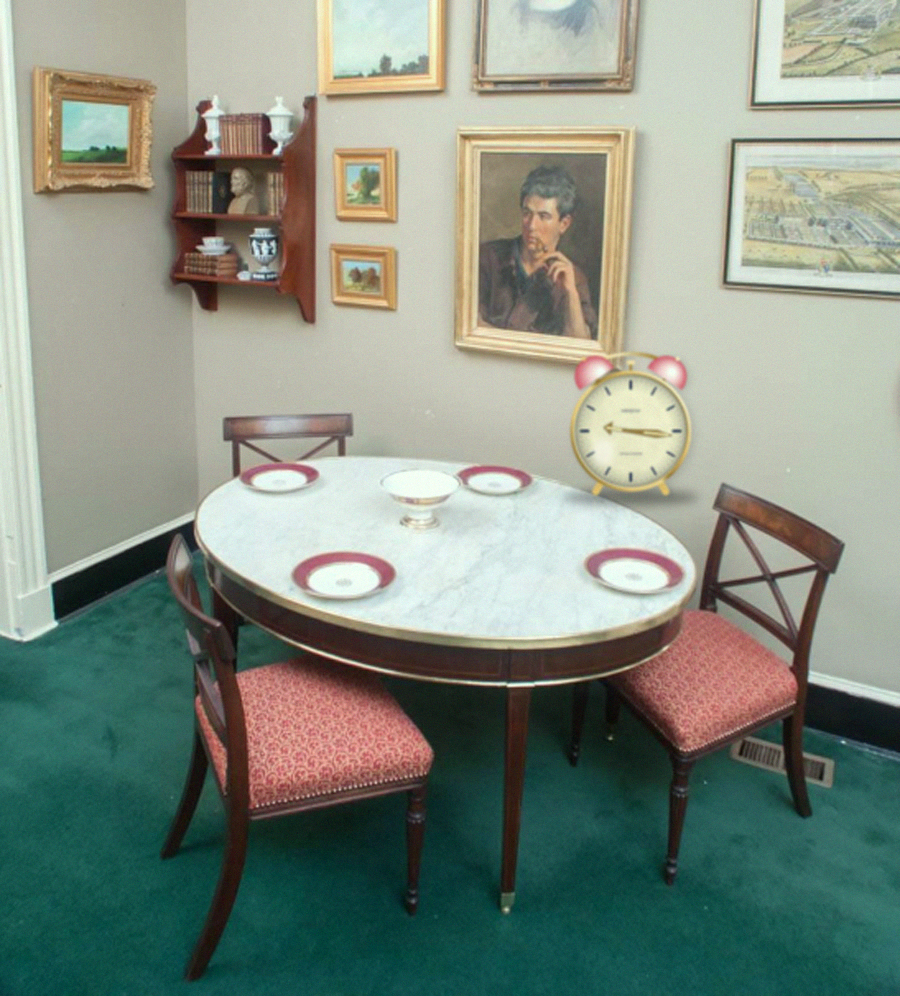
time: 9:16
